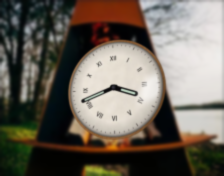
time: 3:42
